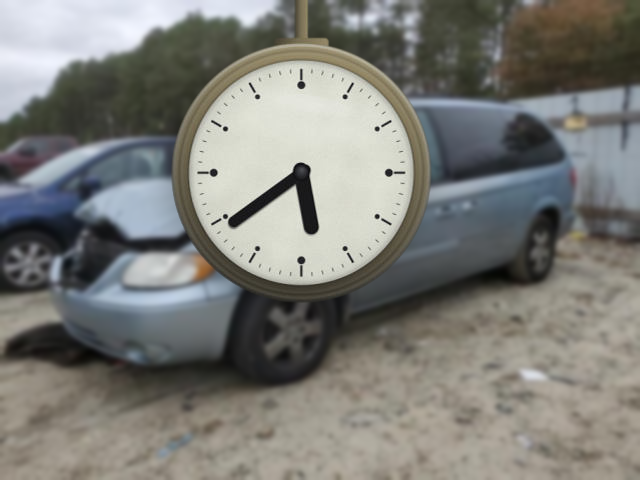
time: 5:39
